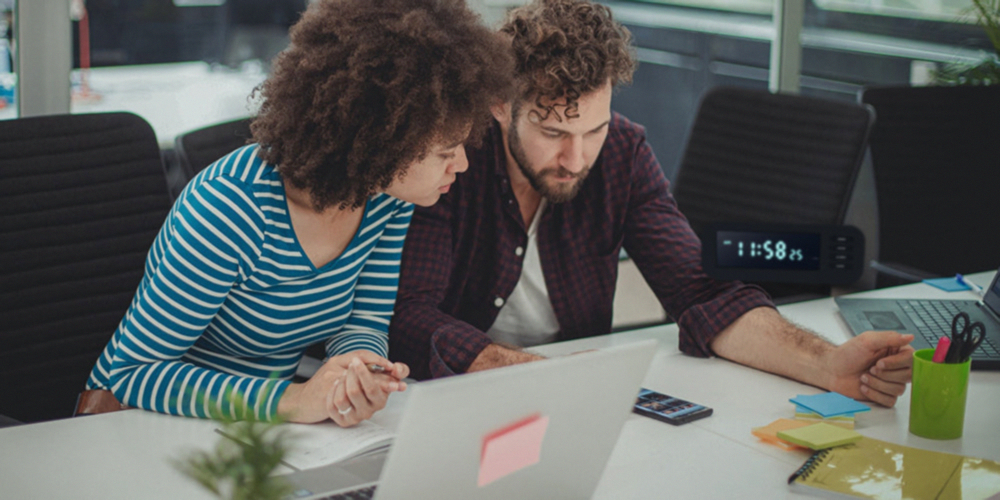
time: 11:58
